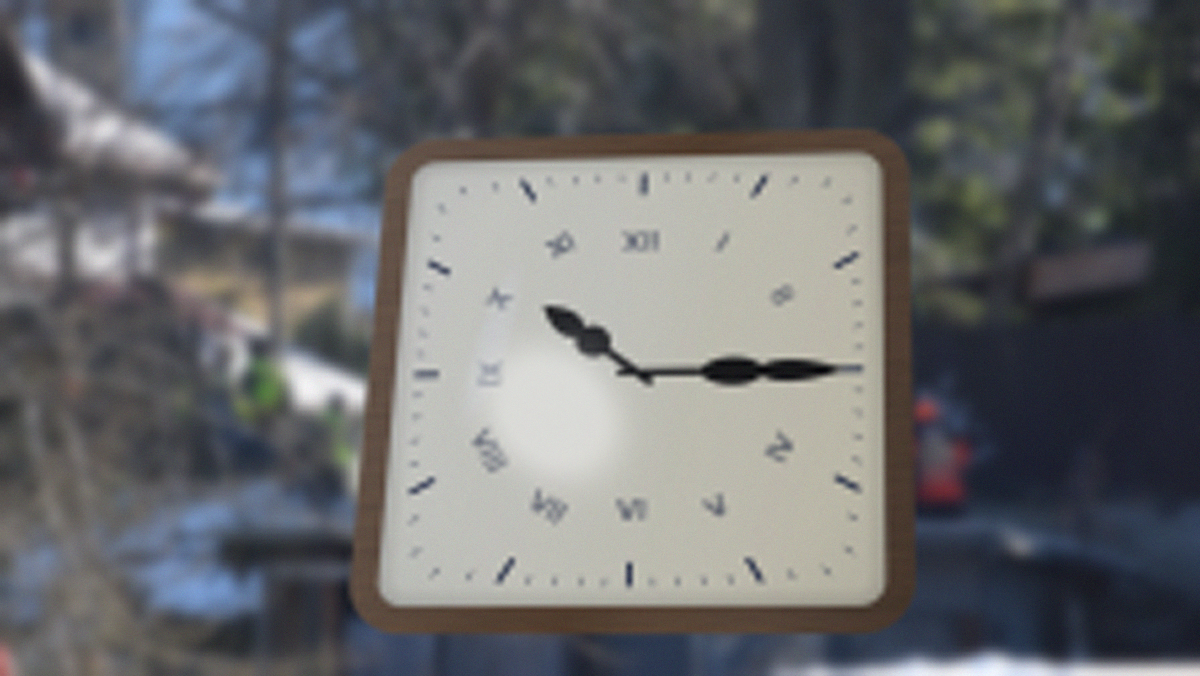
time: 10:15
